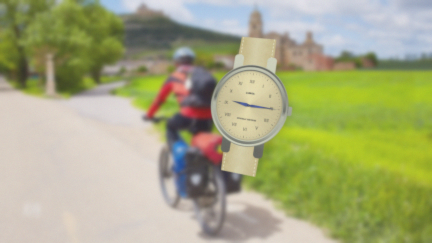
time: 9:15
